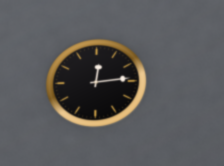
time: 12:14
